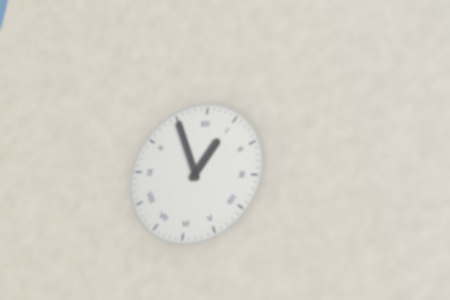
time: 12:55
